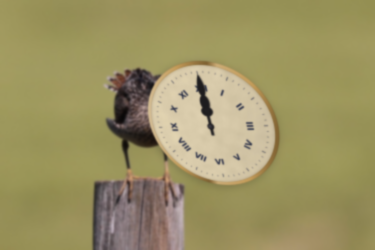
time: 12:00
